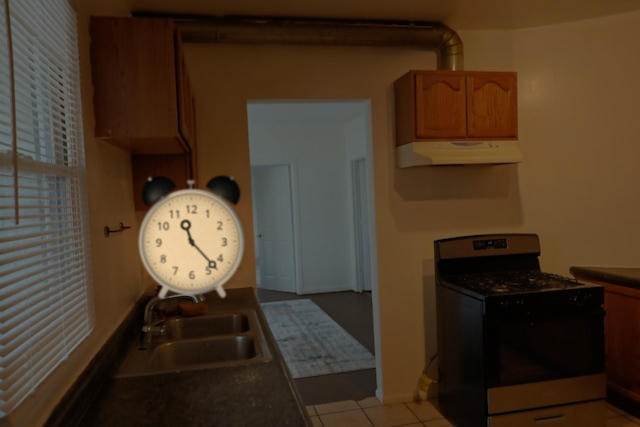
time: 11:23
